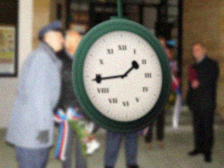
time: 1:44
